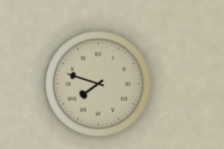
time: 7:48
